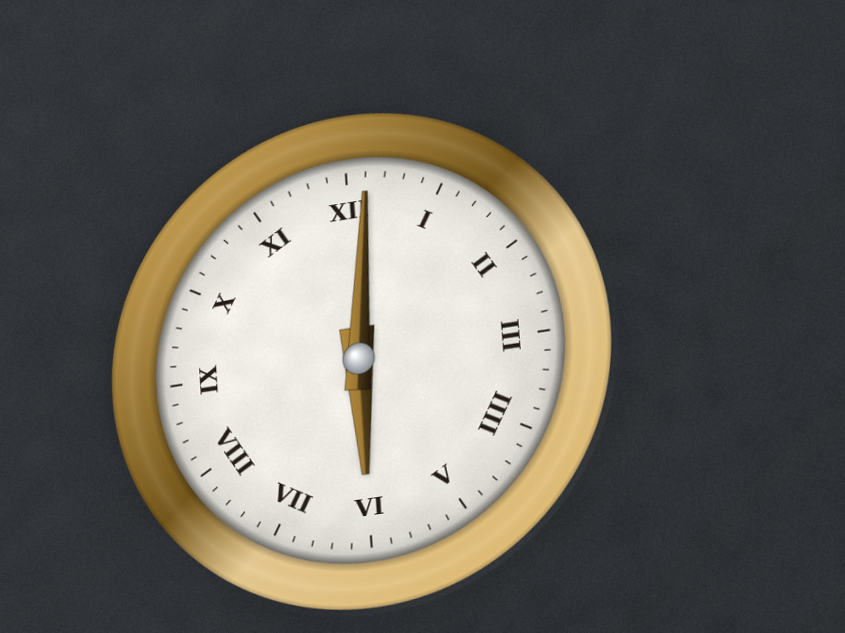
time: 6:01
